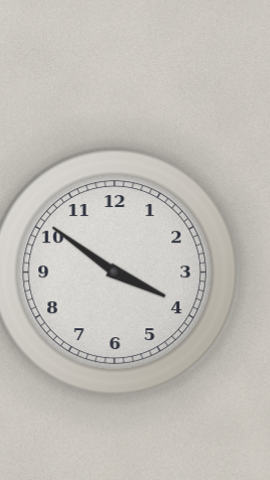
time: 3:51
